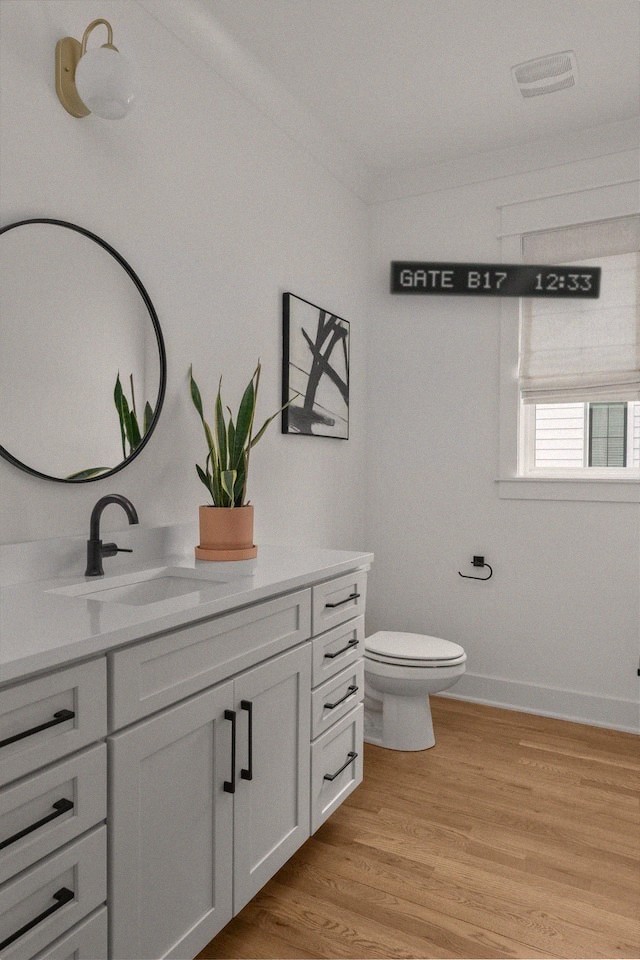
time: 12:33
